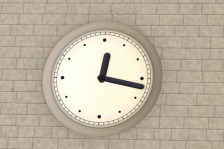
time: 12:17
